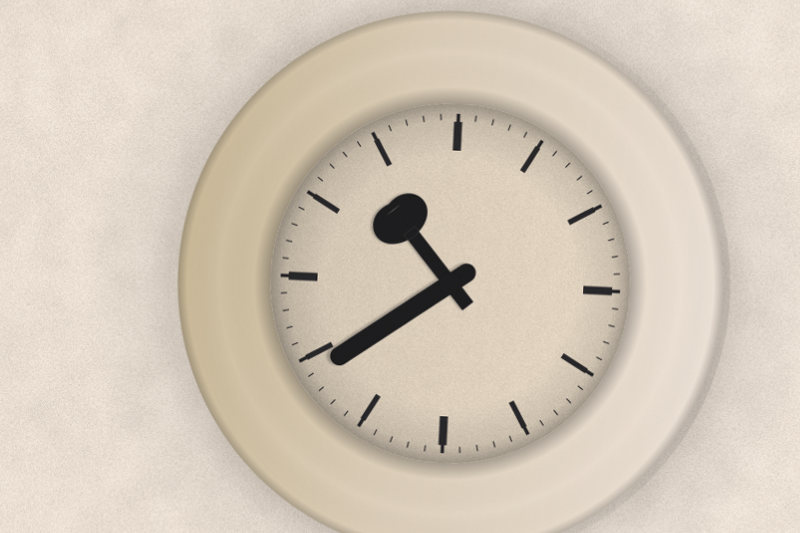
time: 10:39
